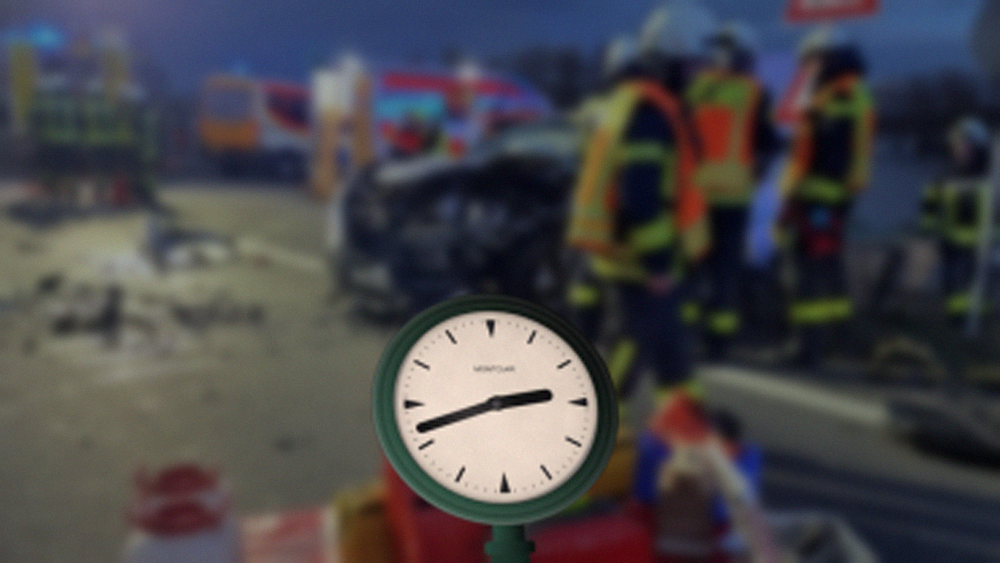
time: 2:42
